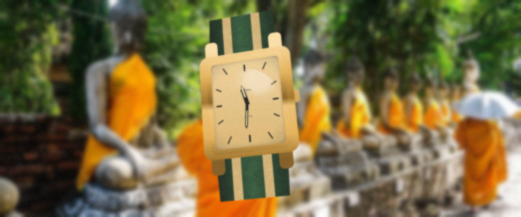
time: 11:31
